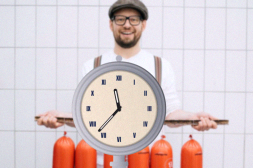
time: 11:37
